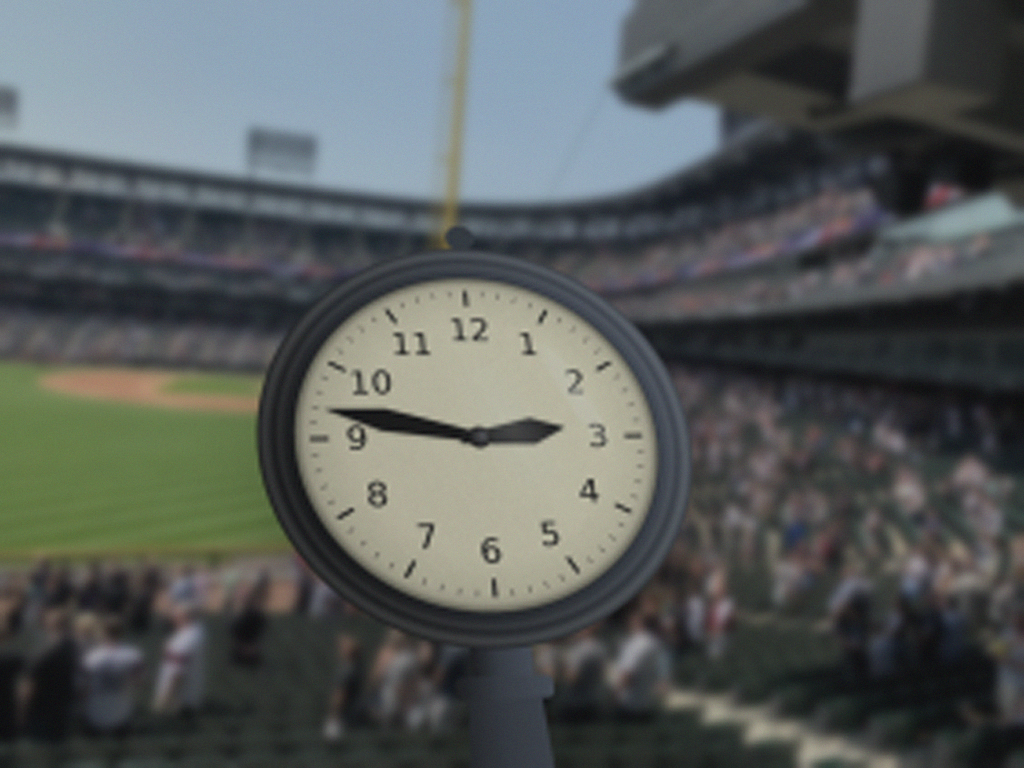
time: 2:47
